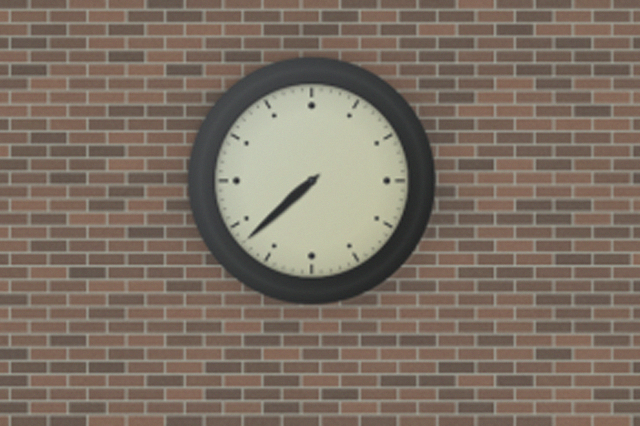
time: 7:38
